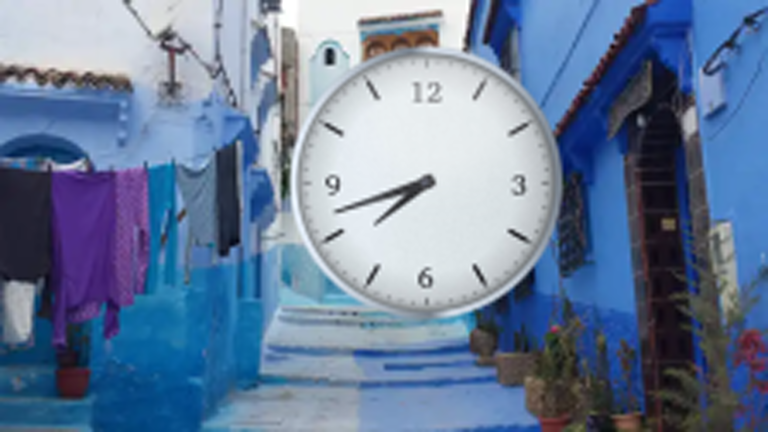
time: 7:42
